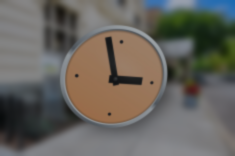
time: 2:57
